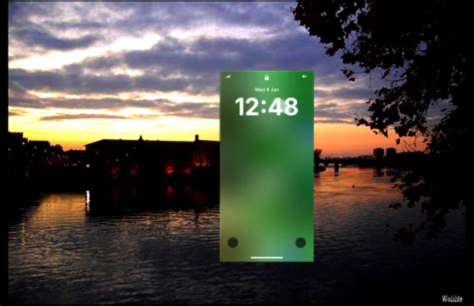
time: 12:48
